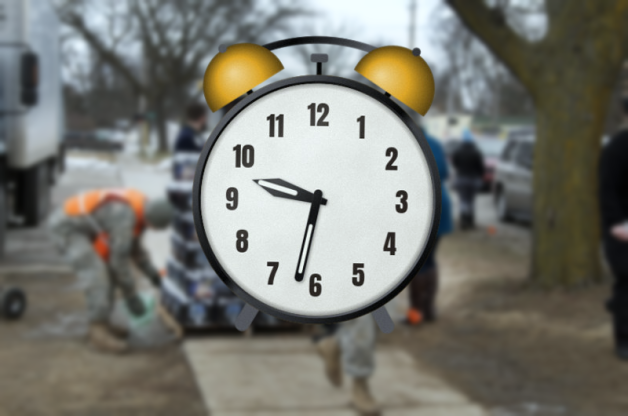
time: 9:32
